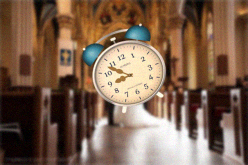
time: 8:53
